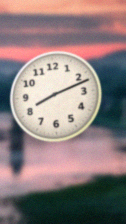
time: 8:12
